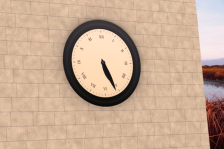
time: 5:26
